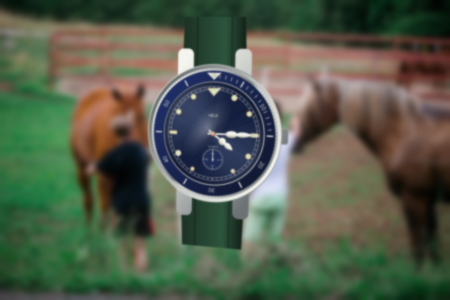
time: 4:15
